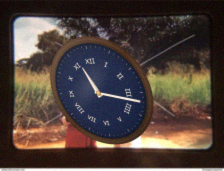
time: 11:17
